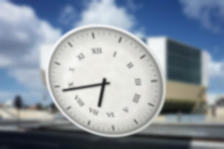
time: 6:44
